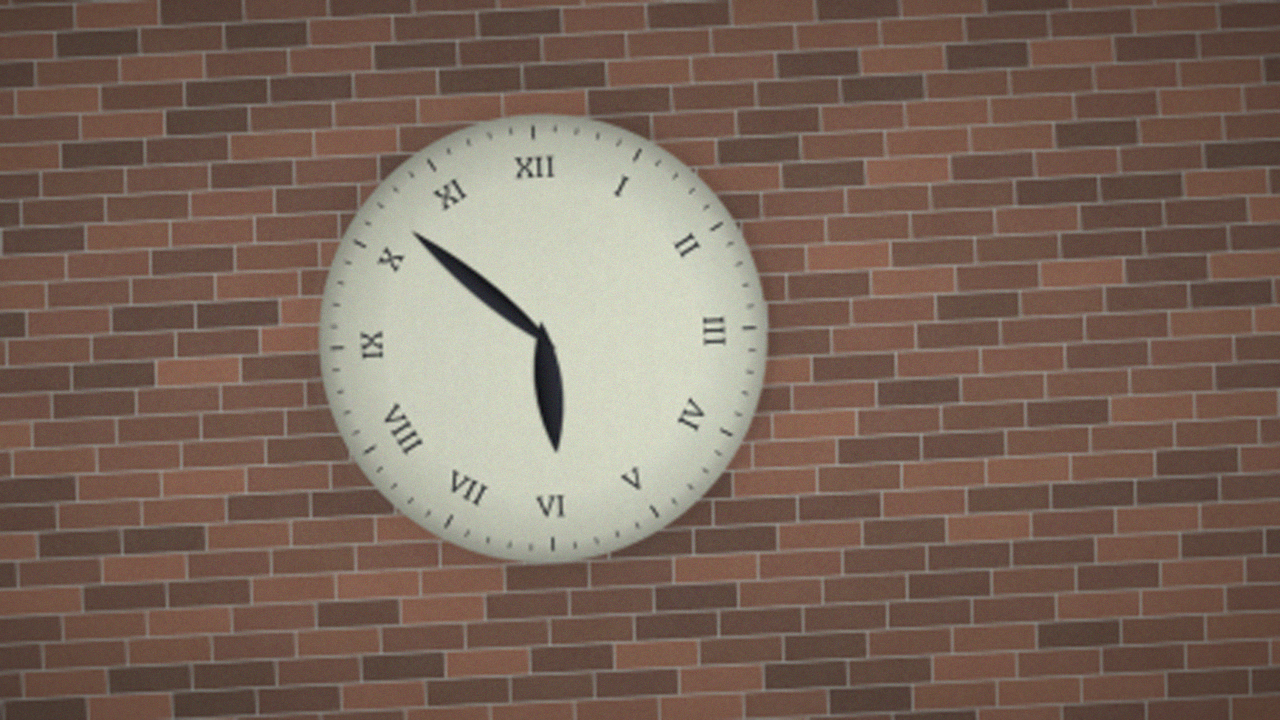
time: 5:52
